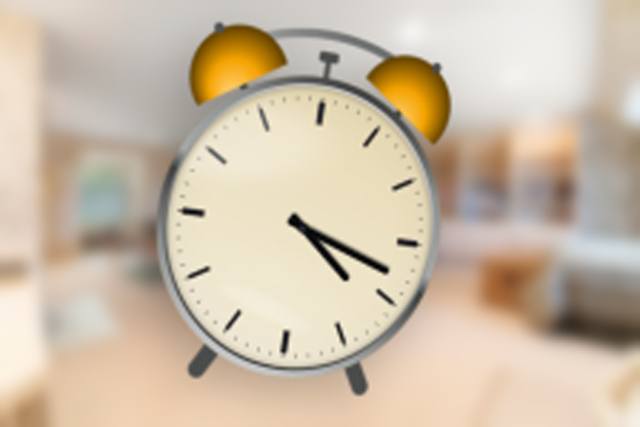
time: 4:18
